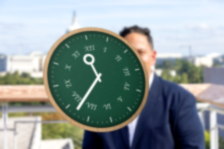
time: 11:38
